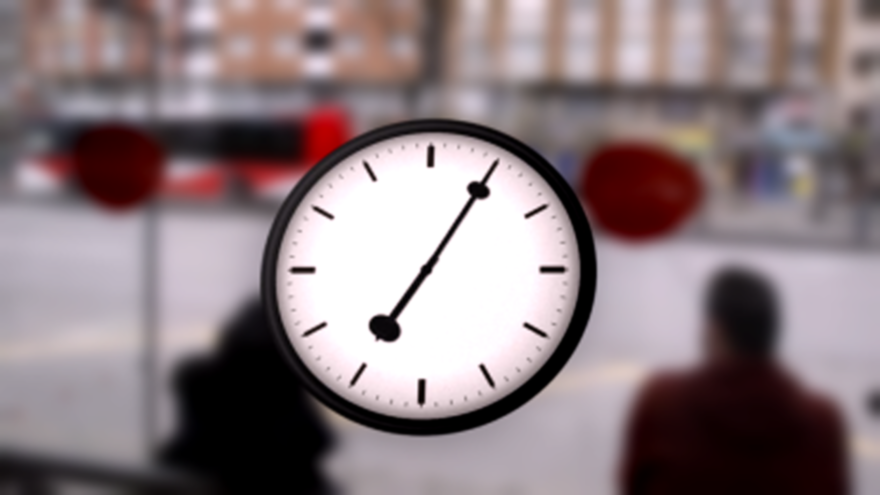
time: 7:05
